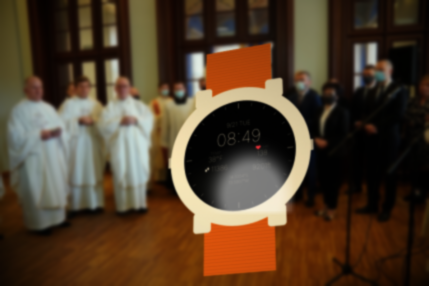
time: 8:49
